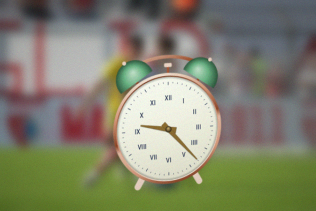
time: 9:23
